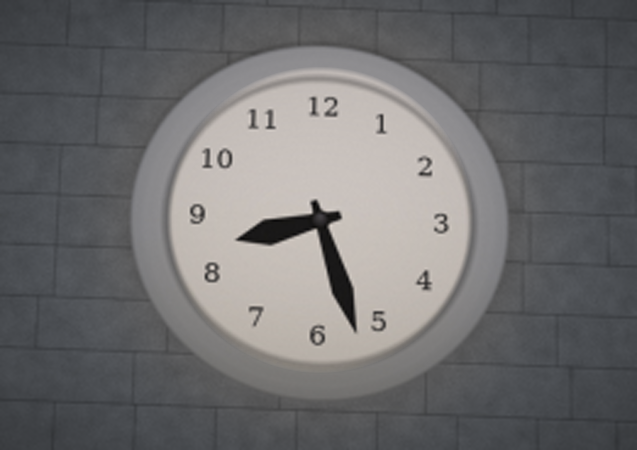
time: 8:27
